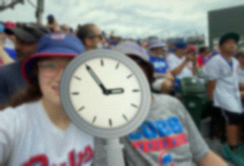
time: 2:55
